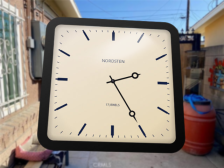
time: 2:25
